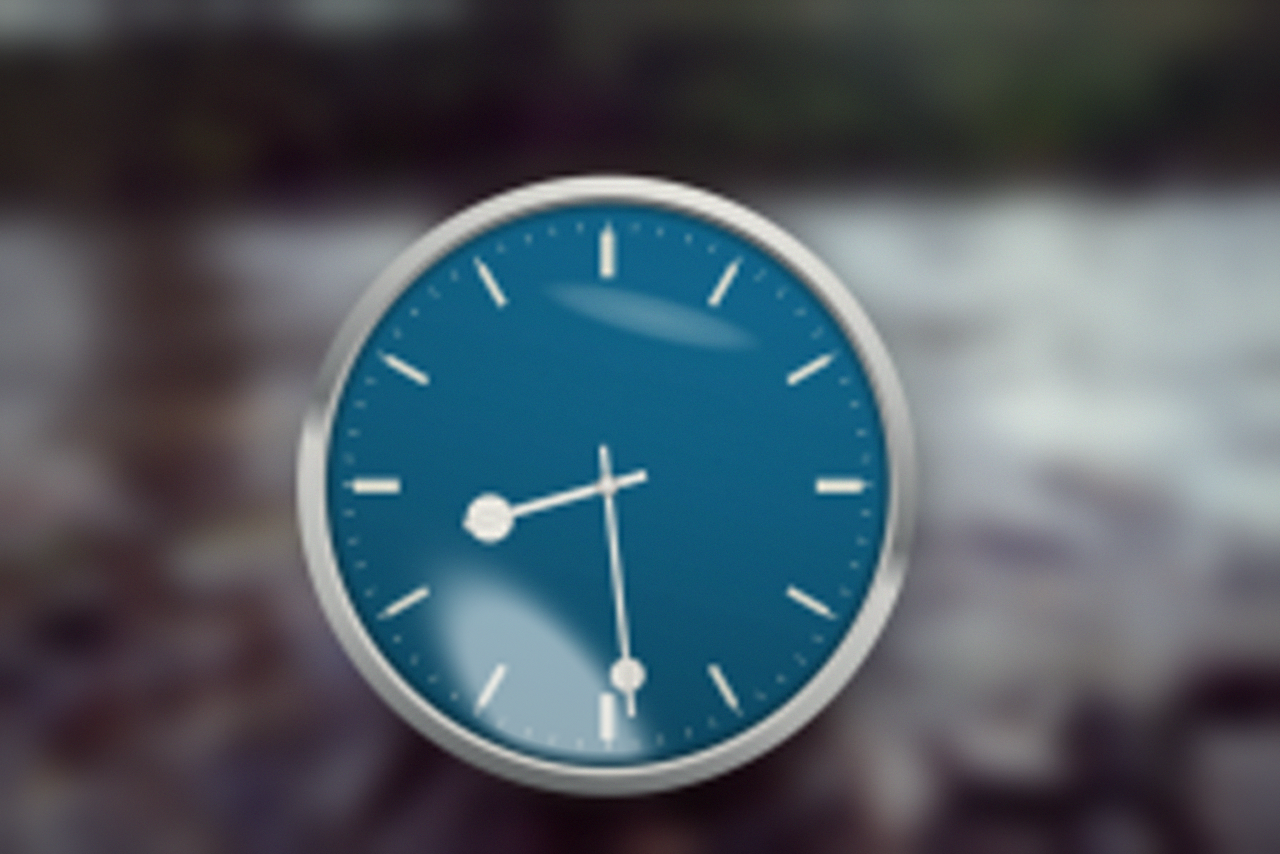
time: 8:29
